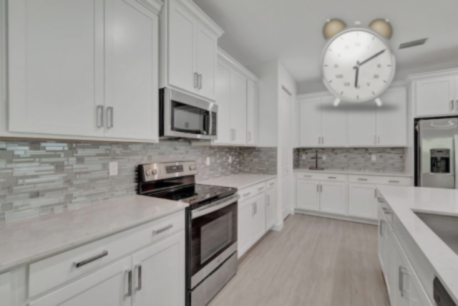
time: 6:10
